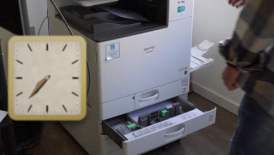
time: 7:37
